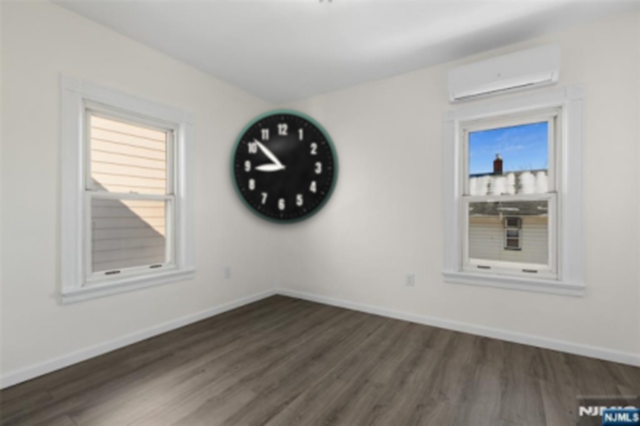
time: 8:52
